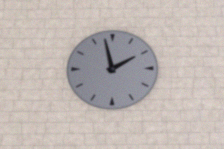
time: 1:58
